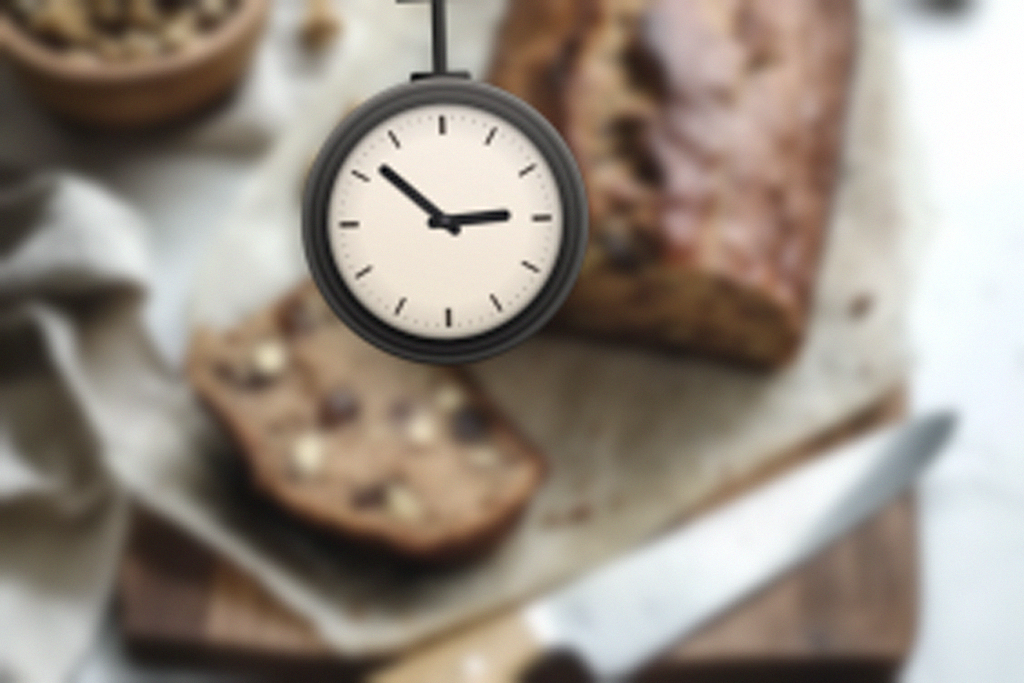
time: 2:52
